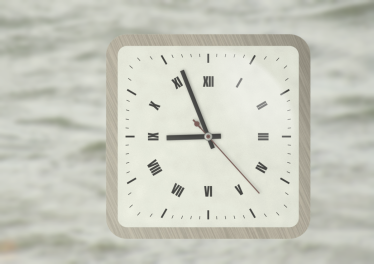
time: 8:56:23
